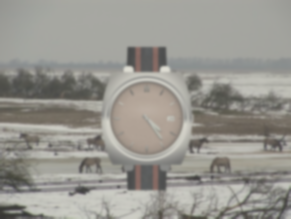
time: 4:24
